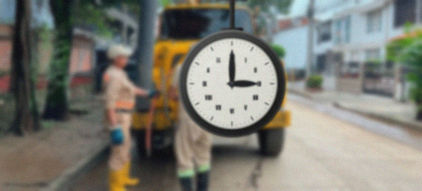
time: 3:00
